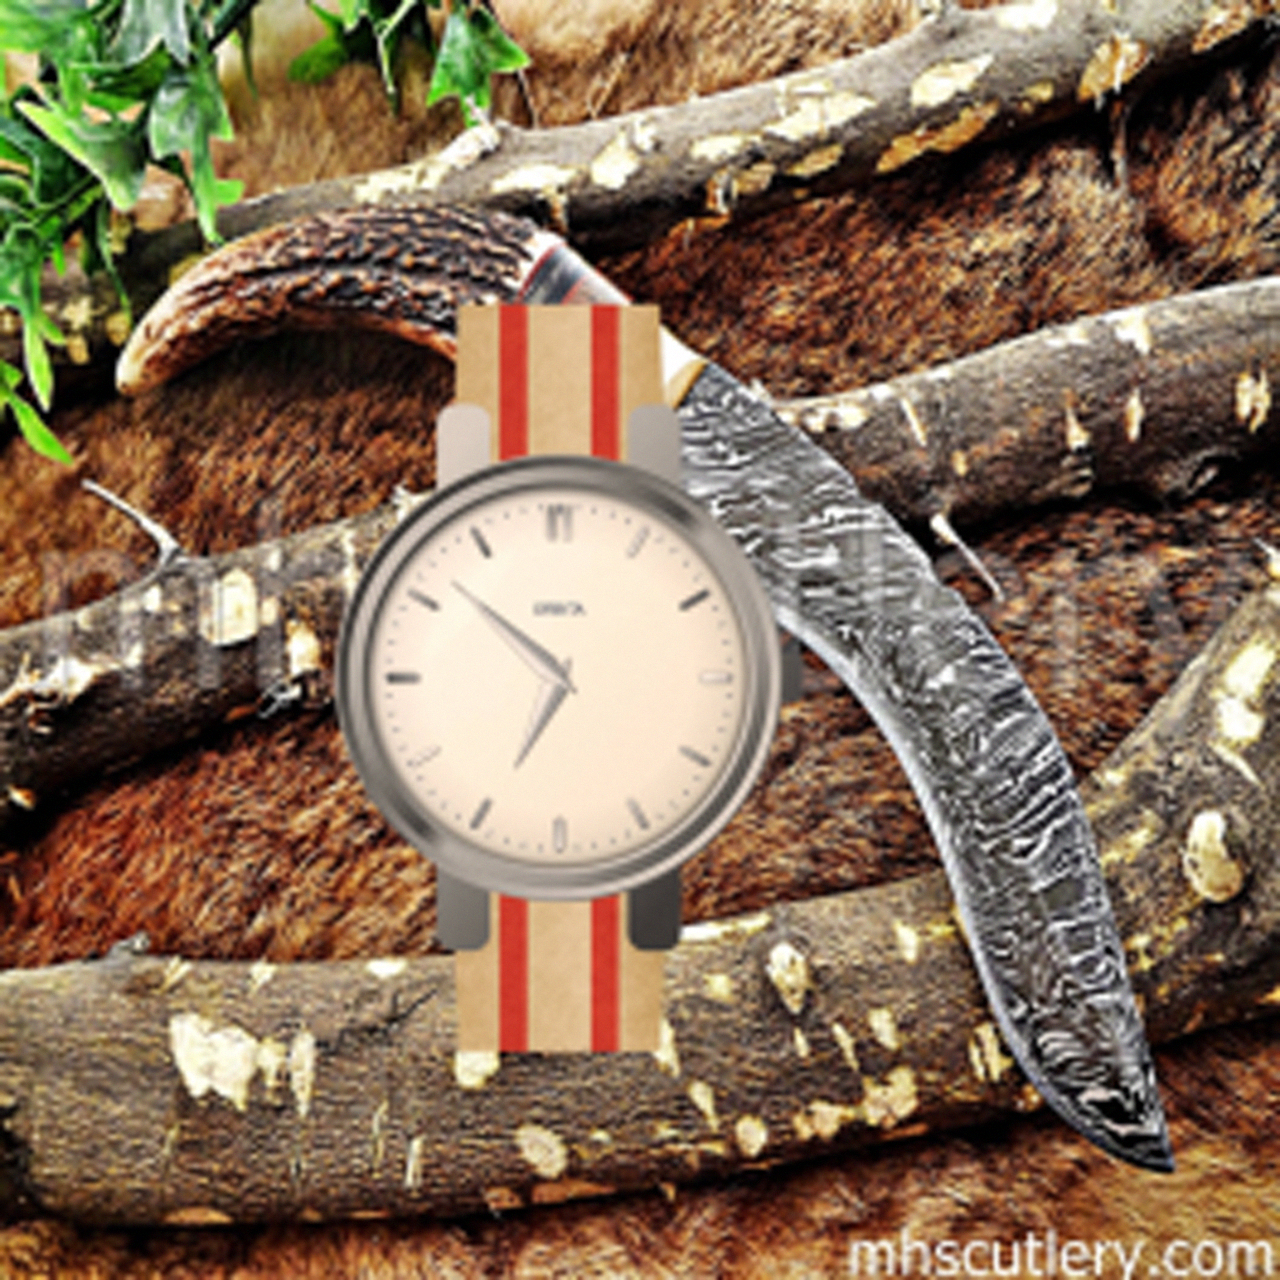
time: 6:52
